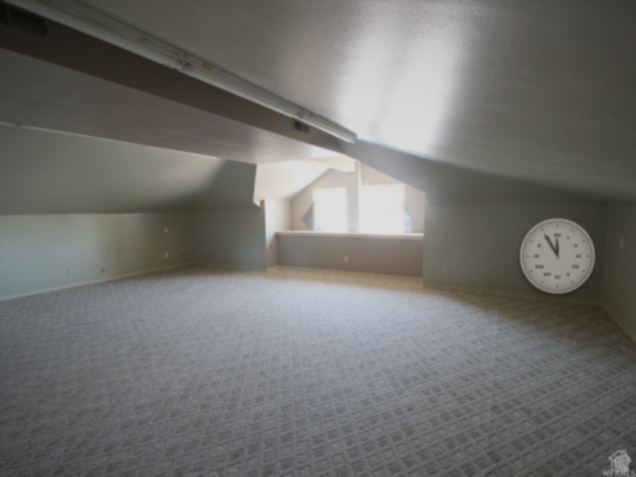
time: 11:55
